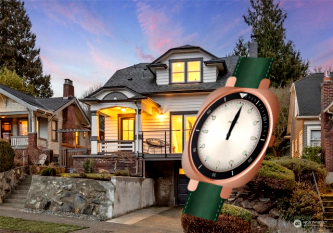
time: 12:01
